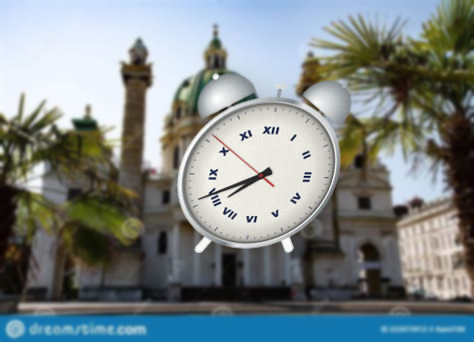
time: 7:40:51
